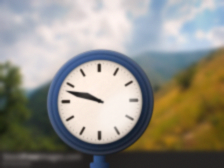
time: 9:48
